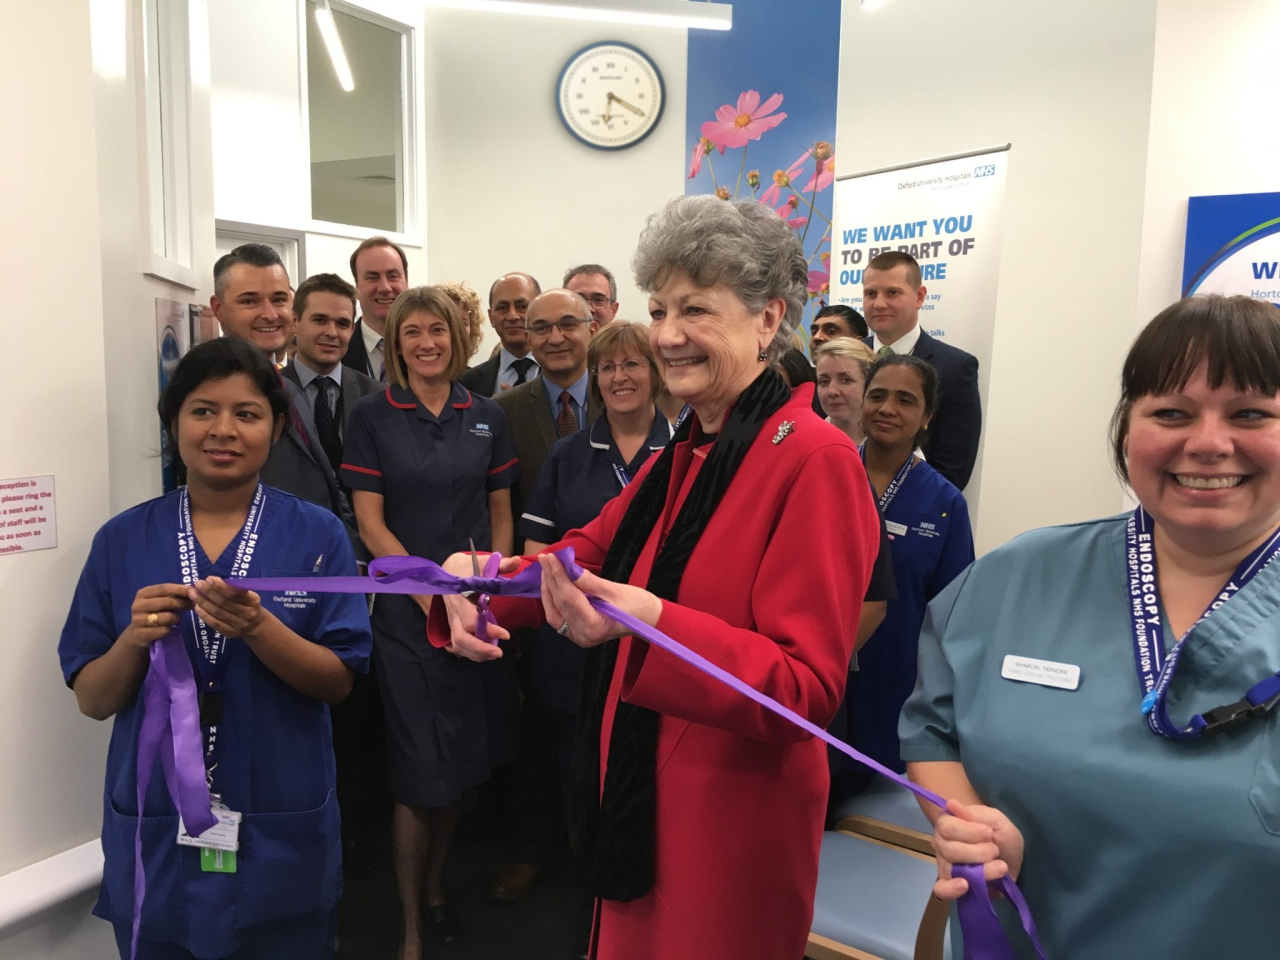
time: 6:20
